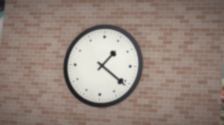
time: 1:21
